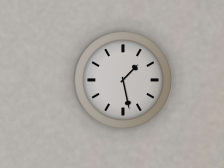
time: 1:28
